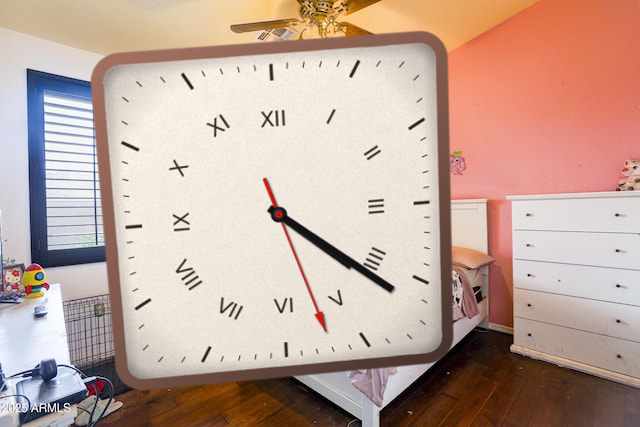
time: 4:21:27
